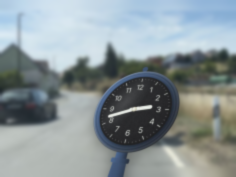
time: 2:42
